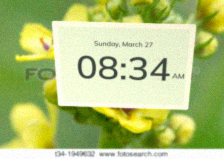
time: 8:34
